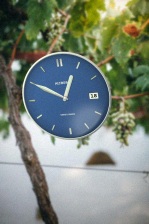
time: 12:50
